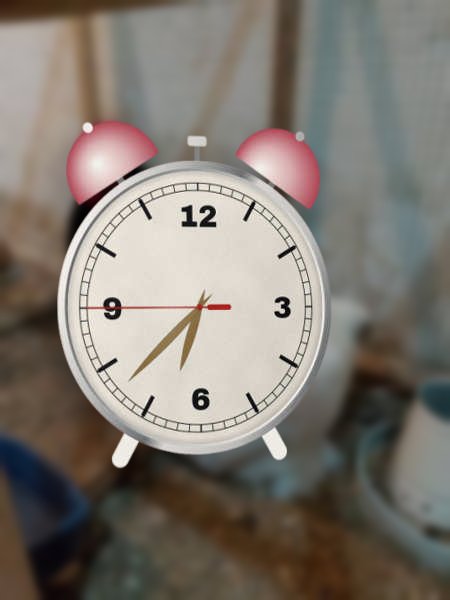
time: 6:37:45
